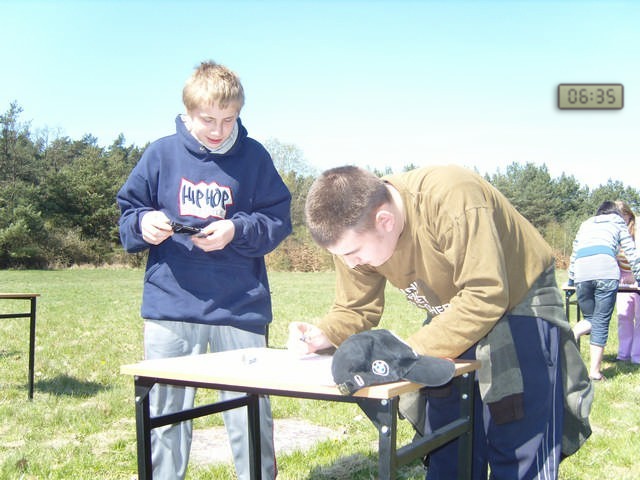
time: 6:35
